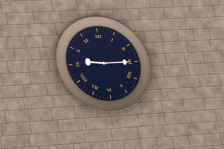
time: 9:15
